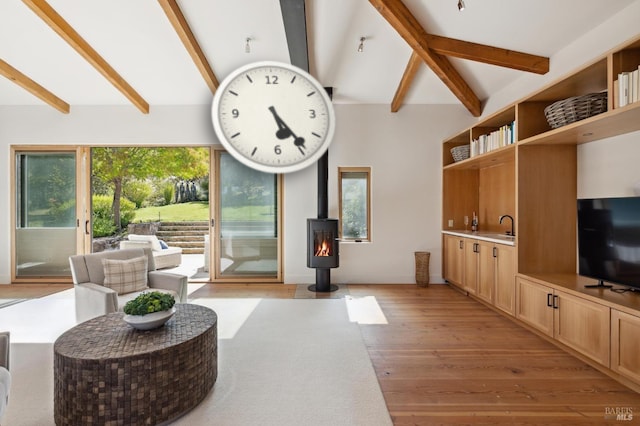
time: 5:24
